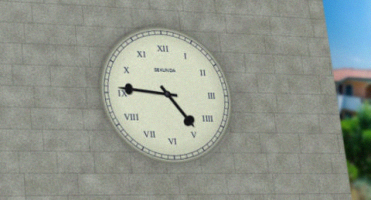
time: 4:46
